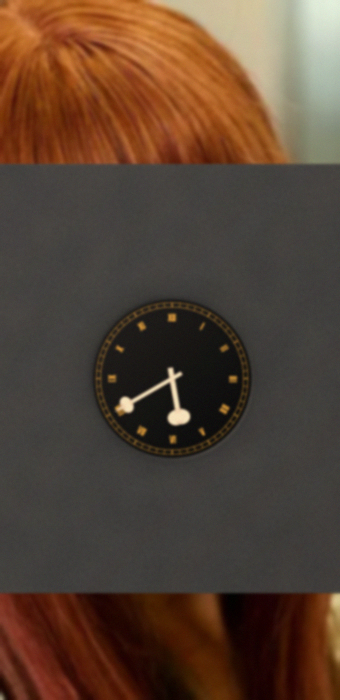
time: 5:40
